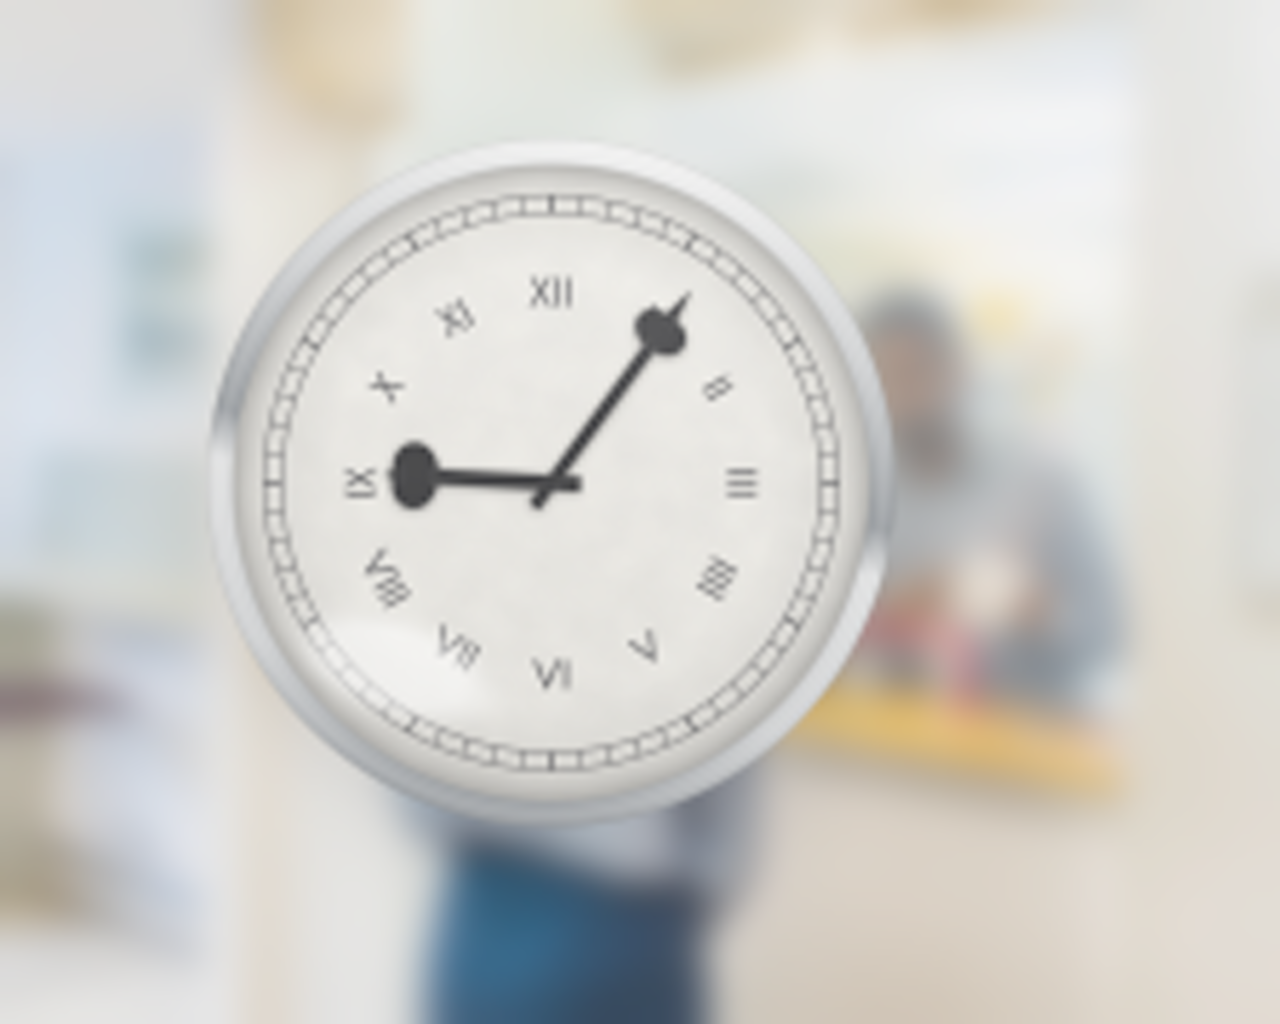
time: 9:06
